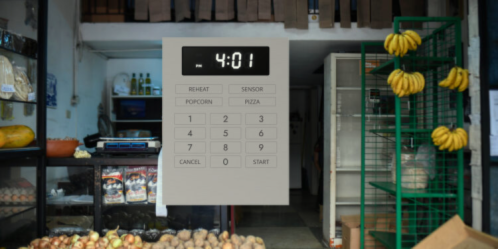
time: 4:01
